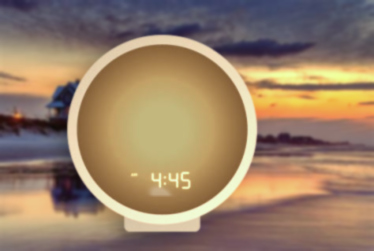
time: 4:45
